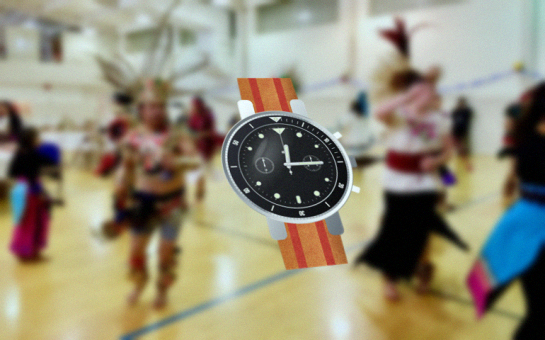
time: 12:15
